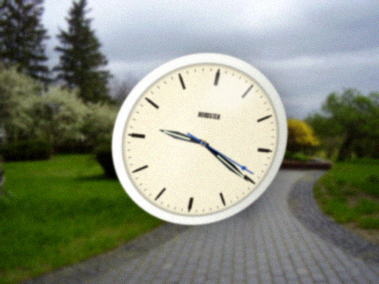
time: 9:20:19
